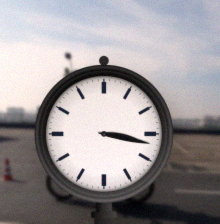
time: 3:17
